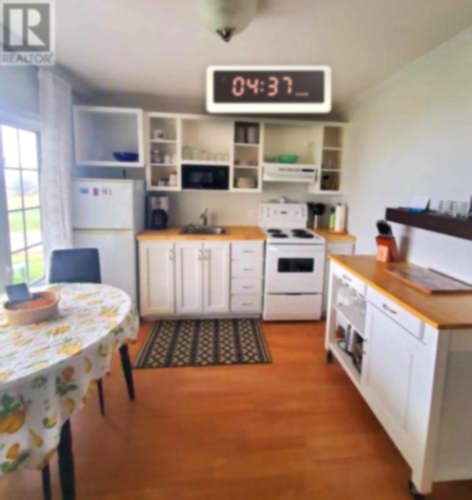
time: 4:37
